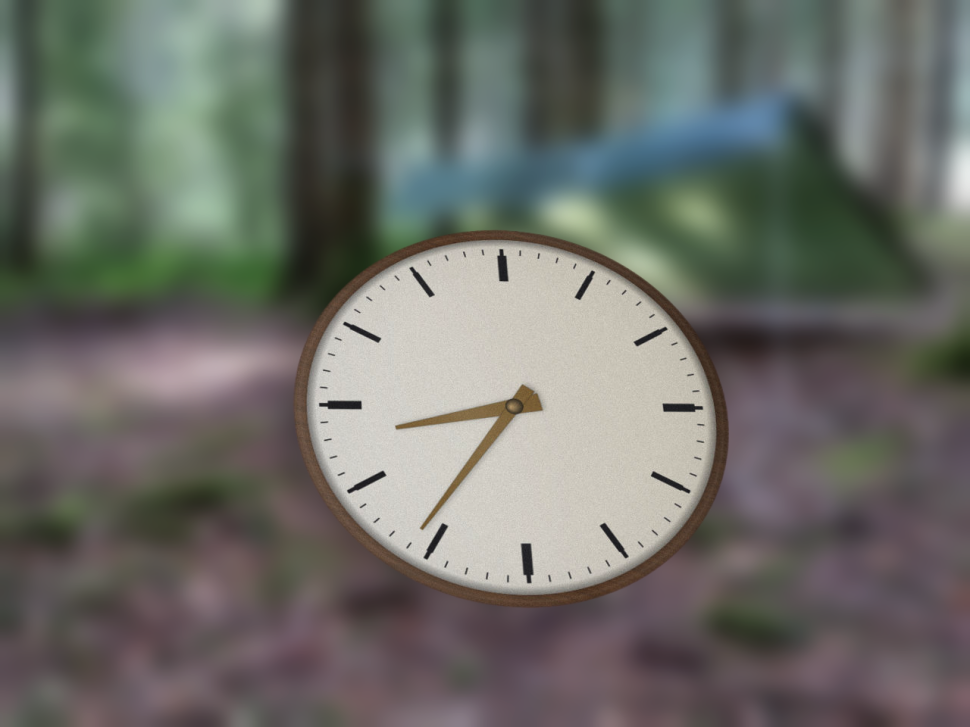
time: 8:36
